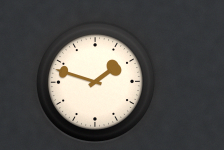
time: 1:48
